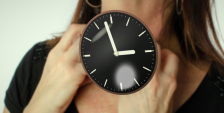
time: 2:58
